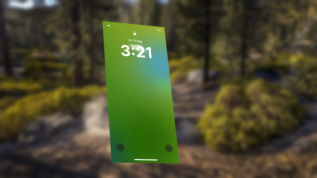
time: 3:21
